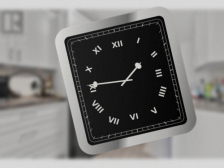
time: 1:46
